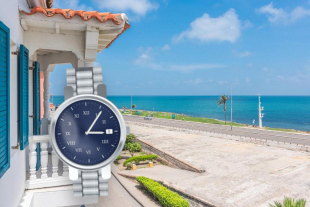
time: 3:06
